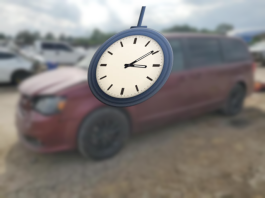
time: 3:09
